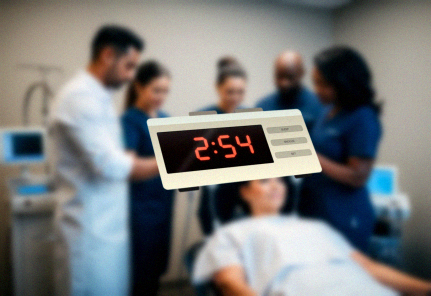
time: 2:54
